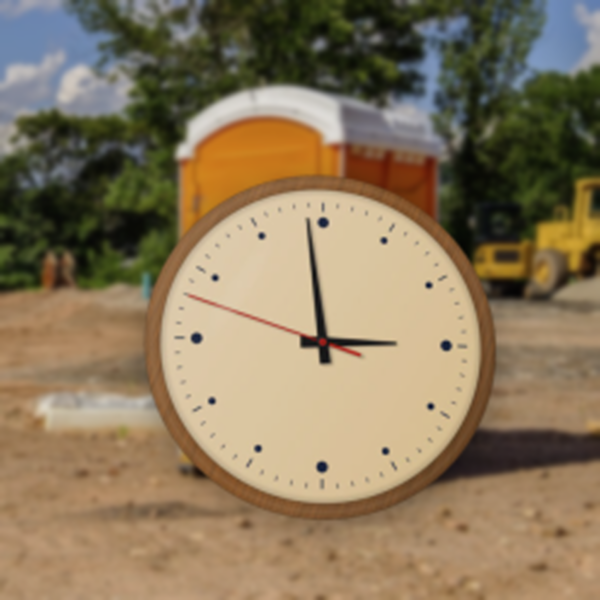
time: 2:58:48
